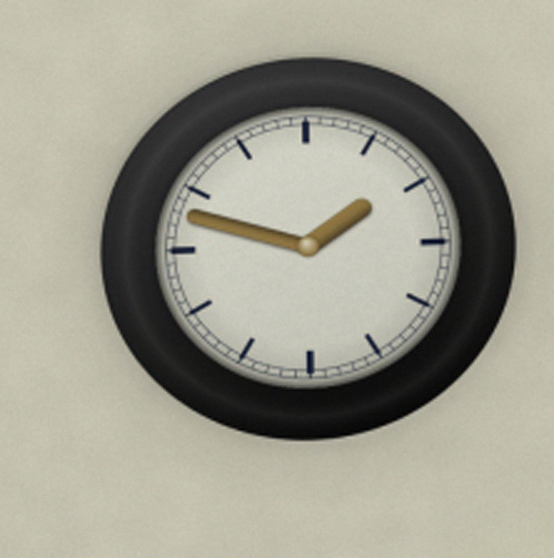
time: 1:48
